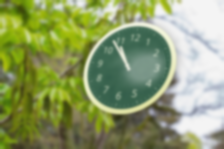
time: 10:53
